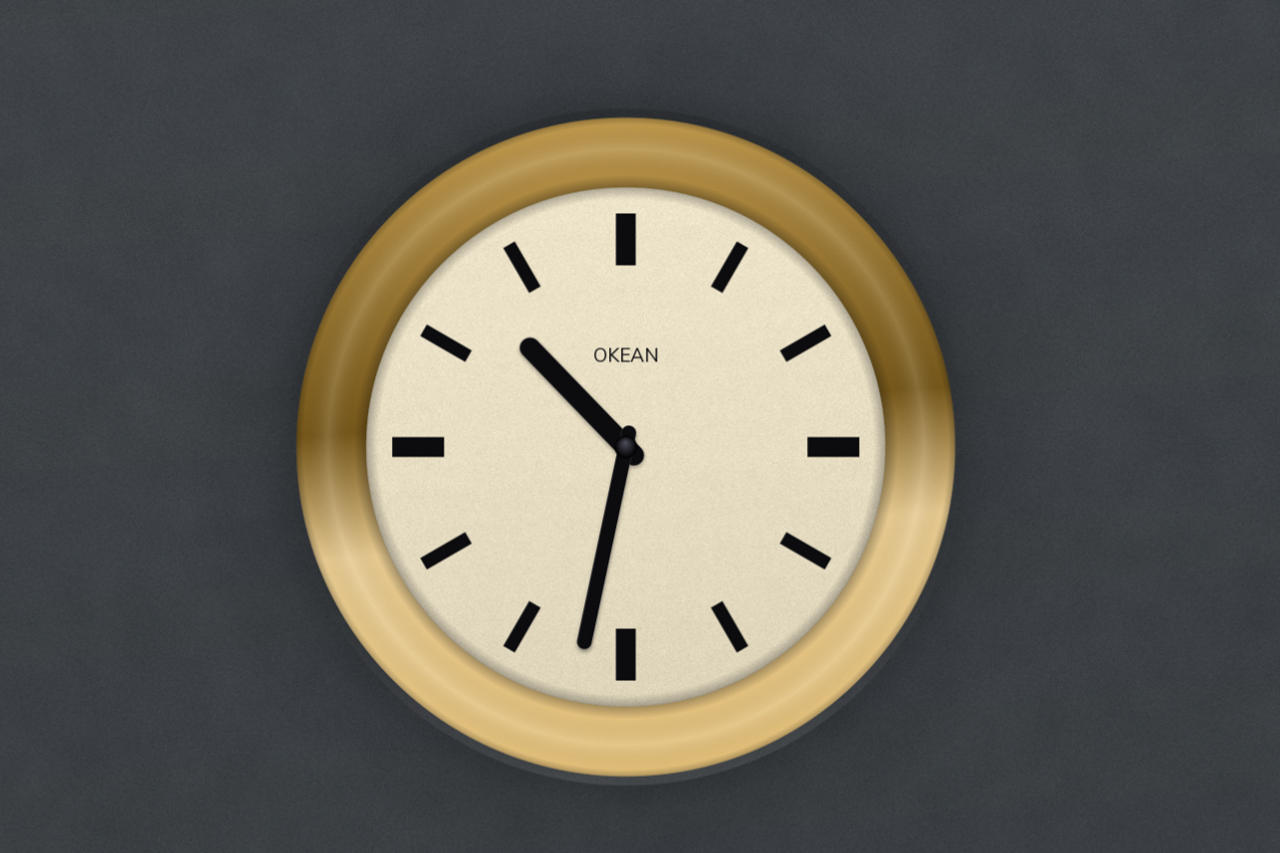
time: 10:32
